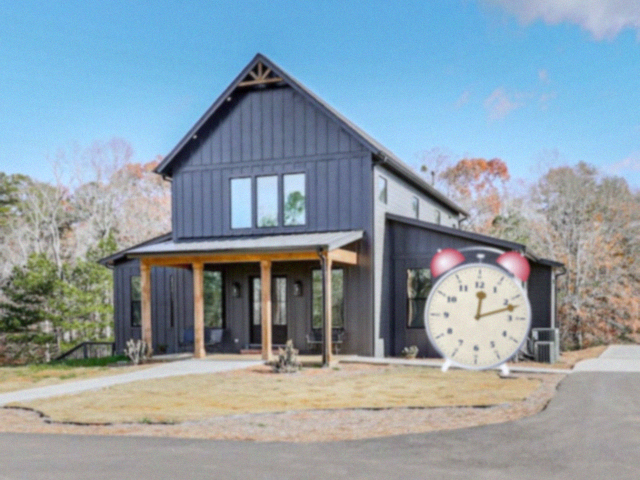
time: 12:12
